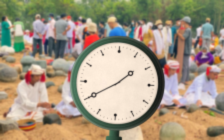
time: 1:40
